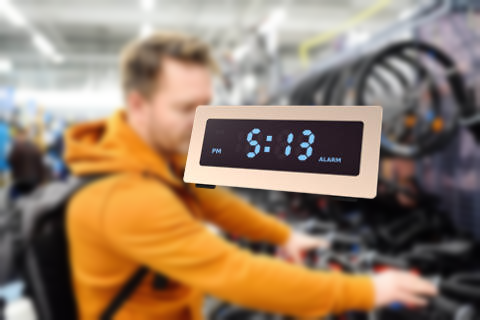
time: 5:13
